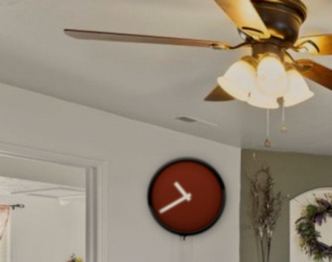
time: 10:40
